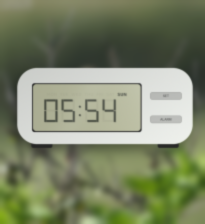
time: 5:54
